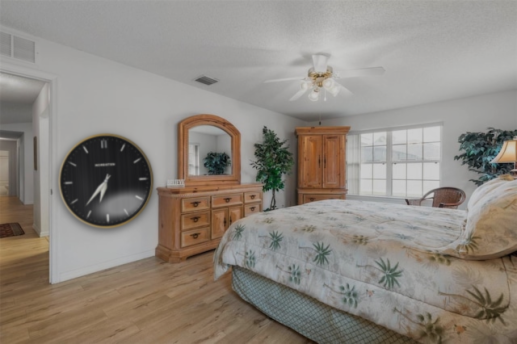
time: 6:37
